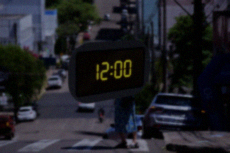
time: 12:00
